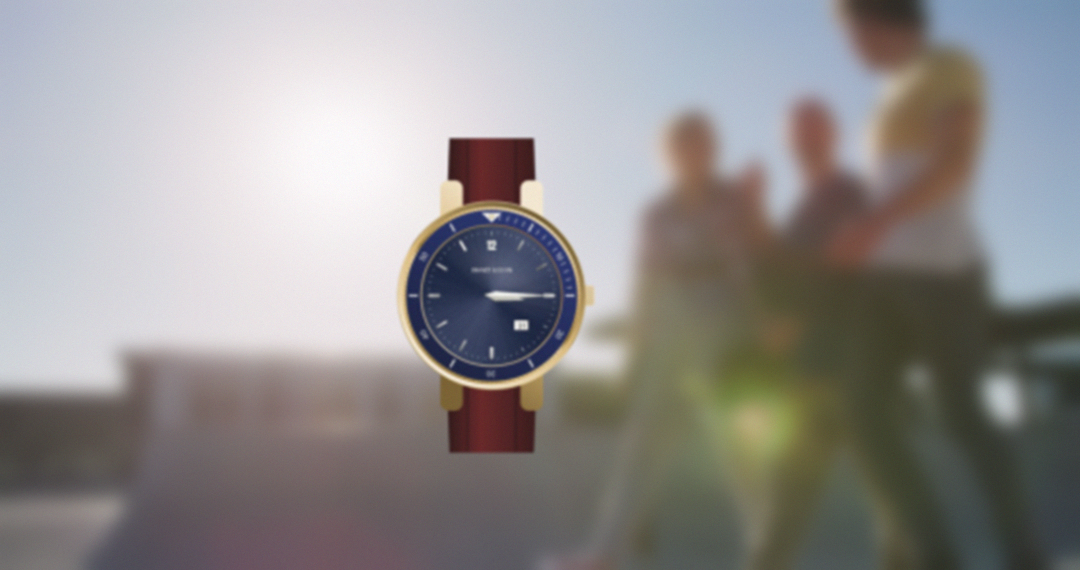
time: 3:15
